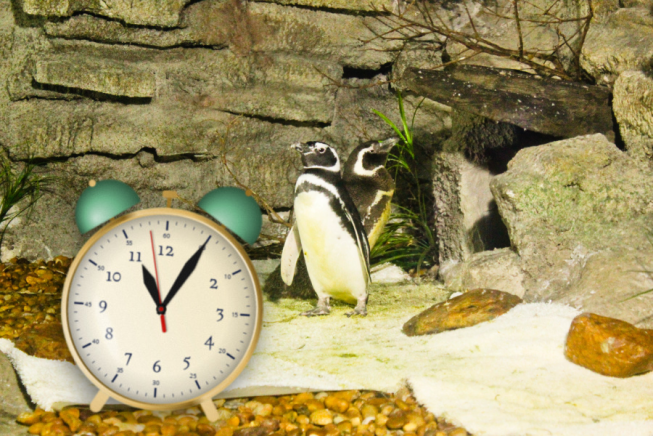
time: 11:04:58
